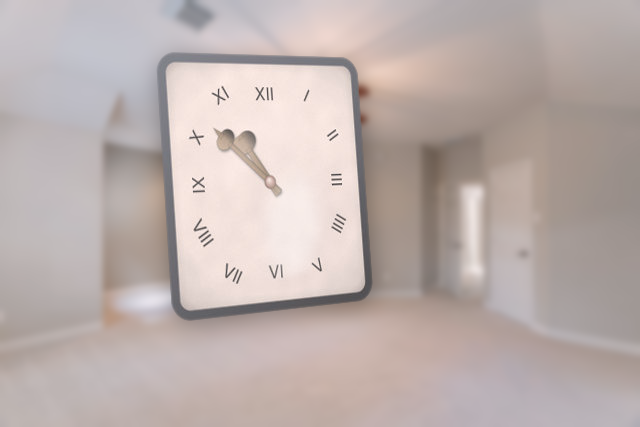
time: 10:52
